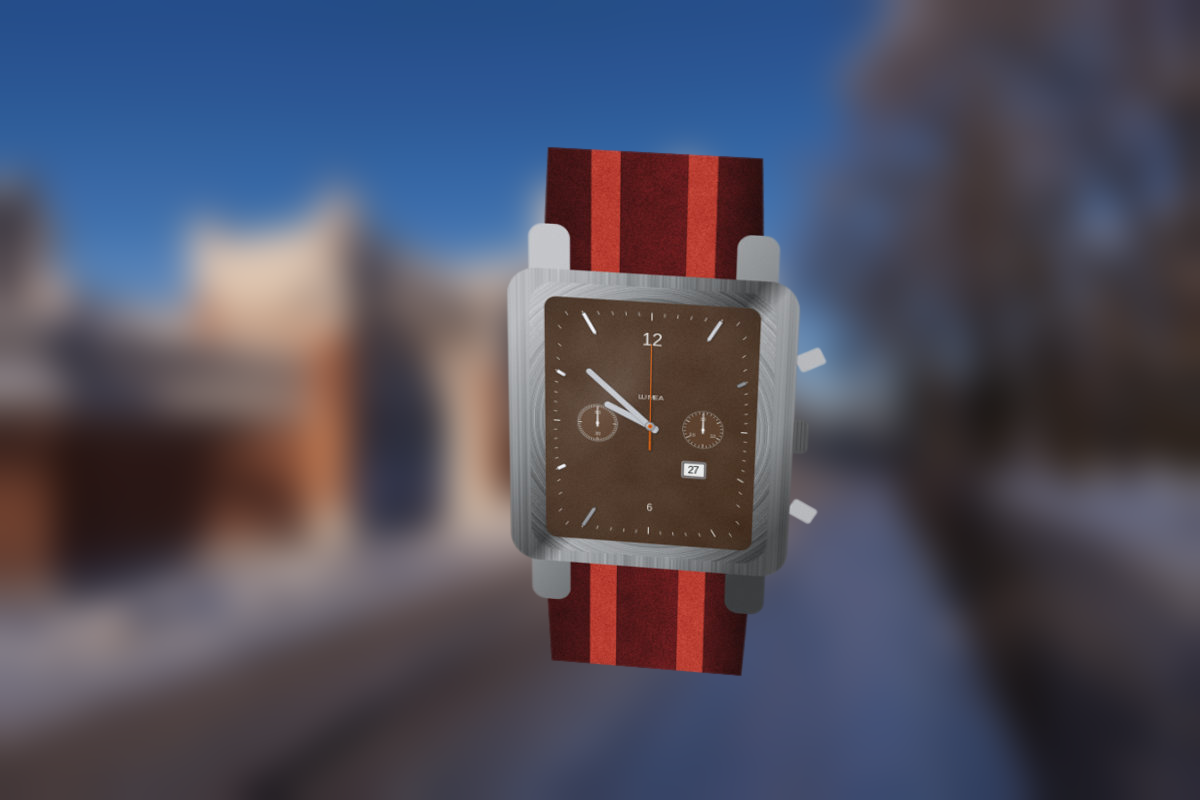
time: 9:52
